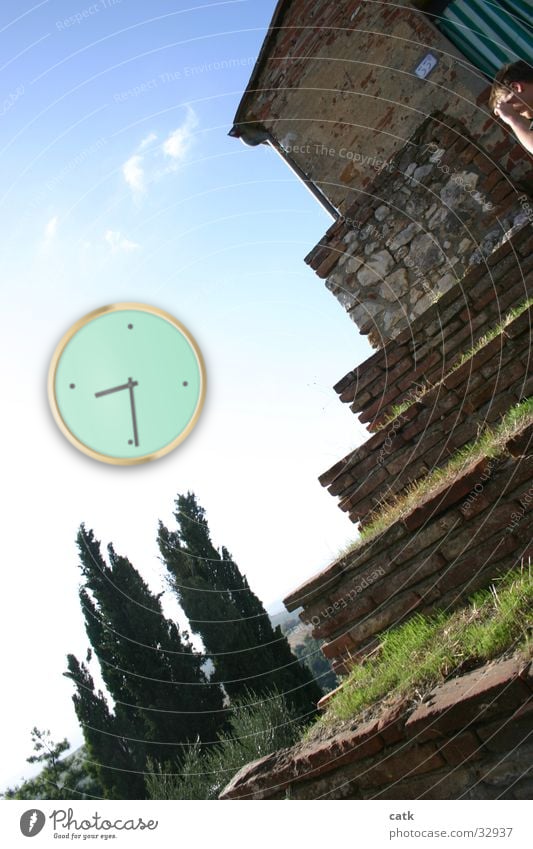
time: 8:29
